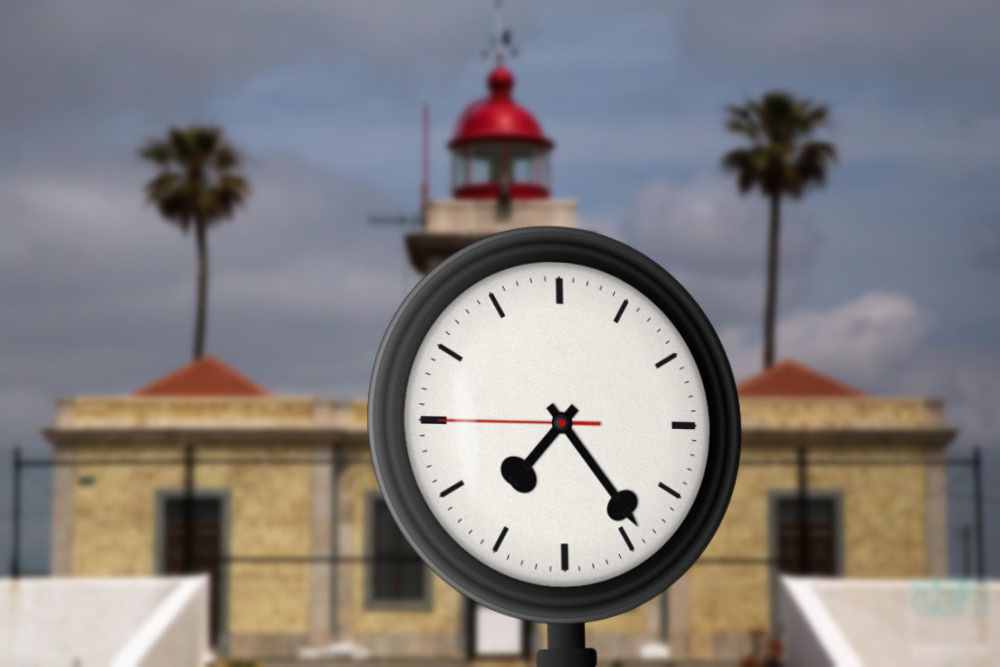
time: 7:23:45
